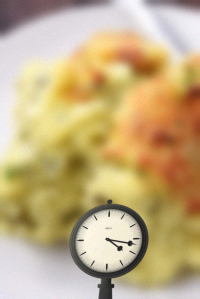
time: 4:17
